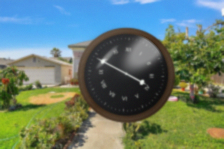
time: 3:49
